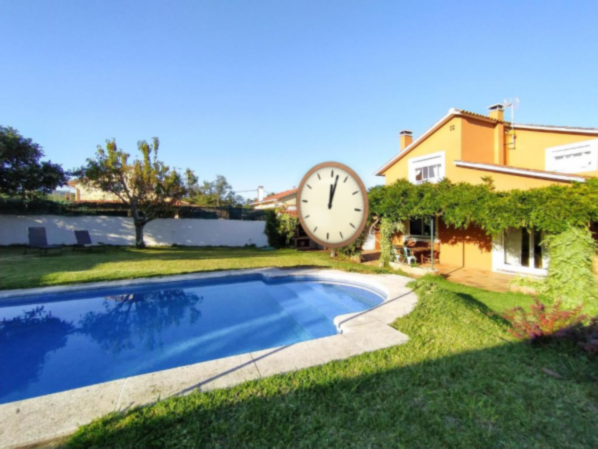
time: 12:02
